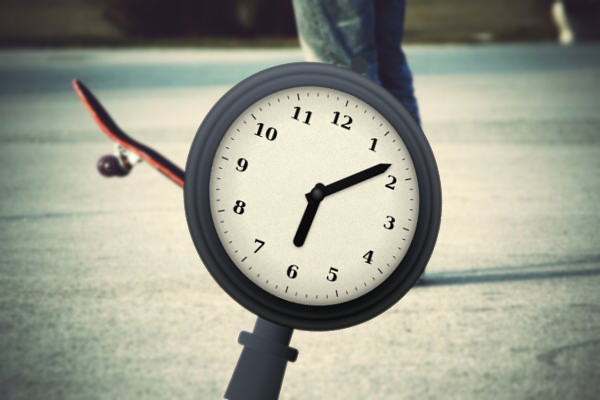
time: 6:08
